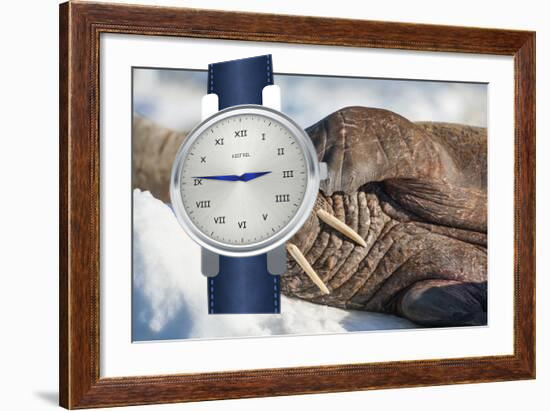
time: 2:46
